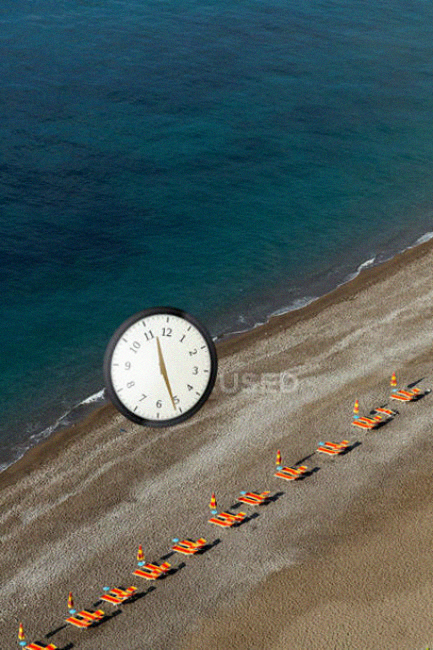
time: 11:26
